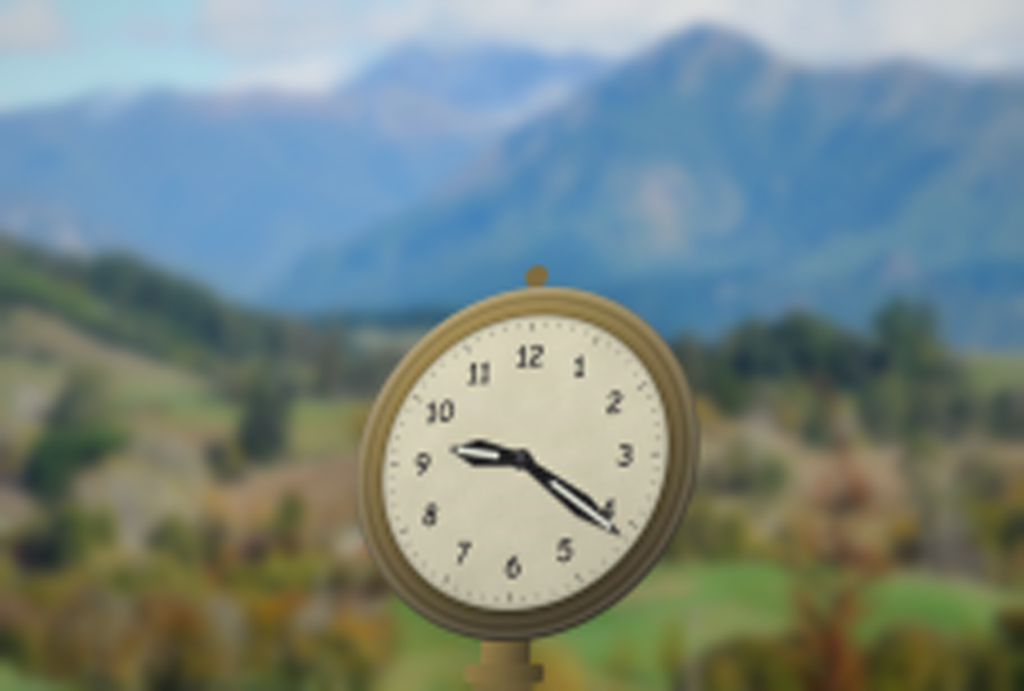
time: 9:21
